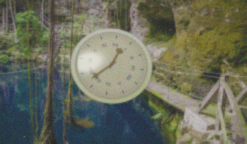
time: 12:37
